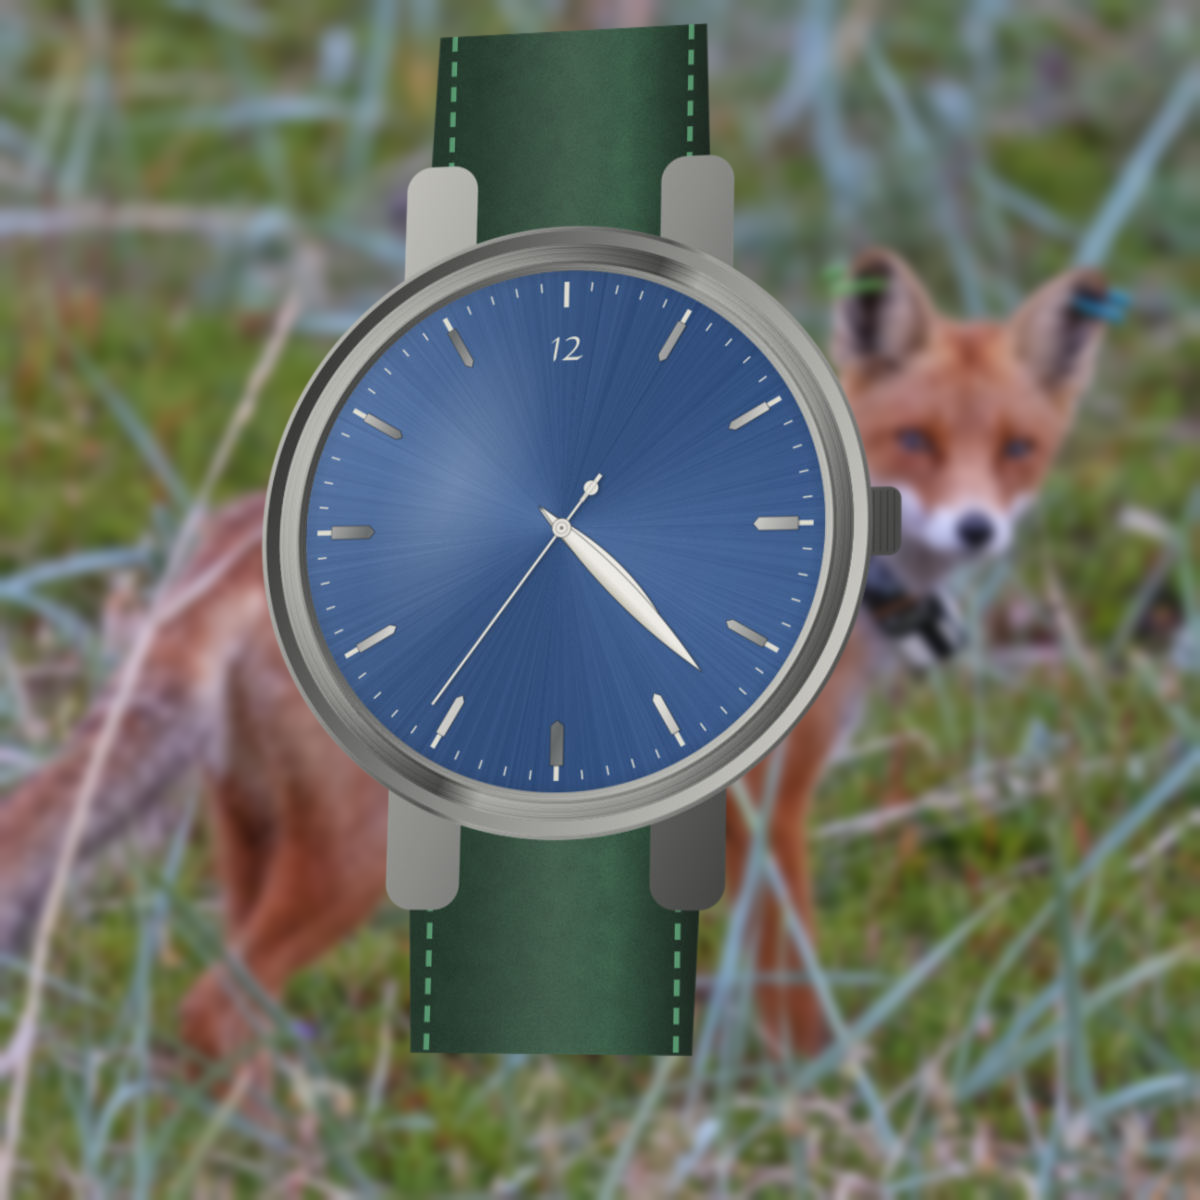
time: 4:22:36
